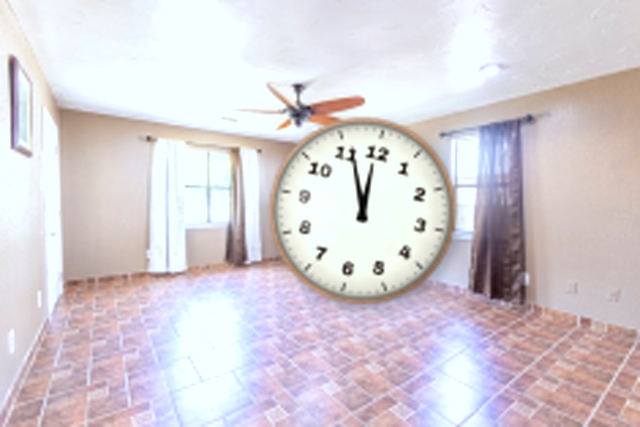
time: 11:56
